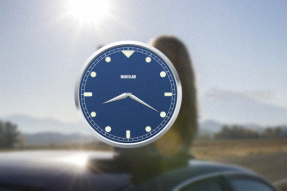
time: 8:20
